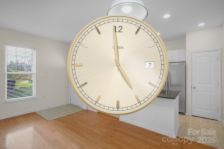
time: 4:59
